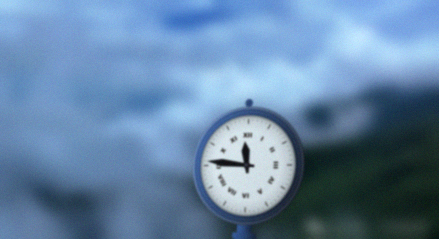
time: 11:46
